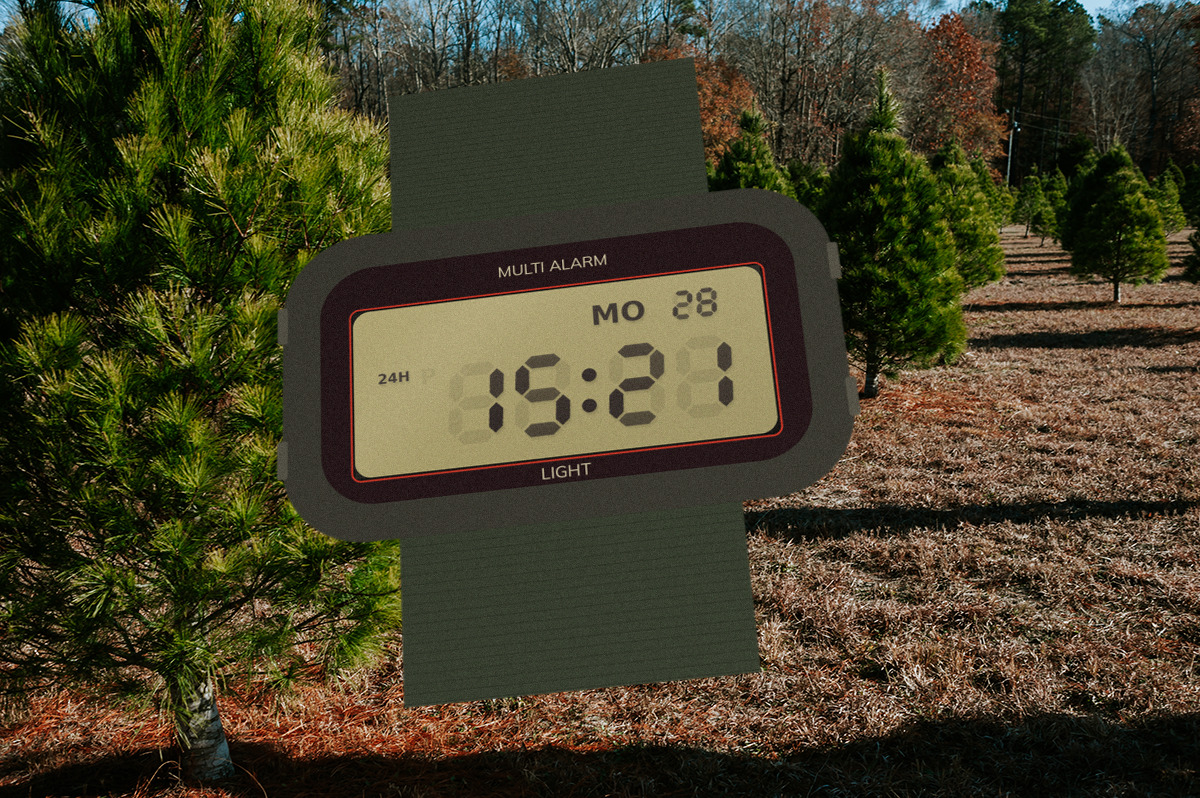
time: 15:21
